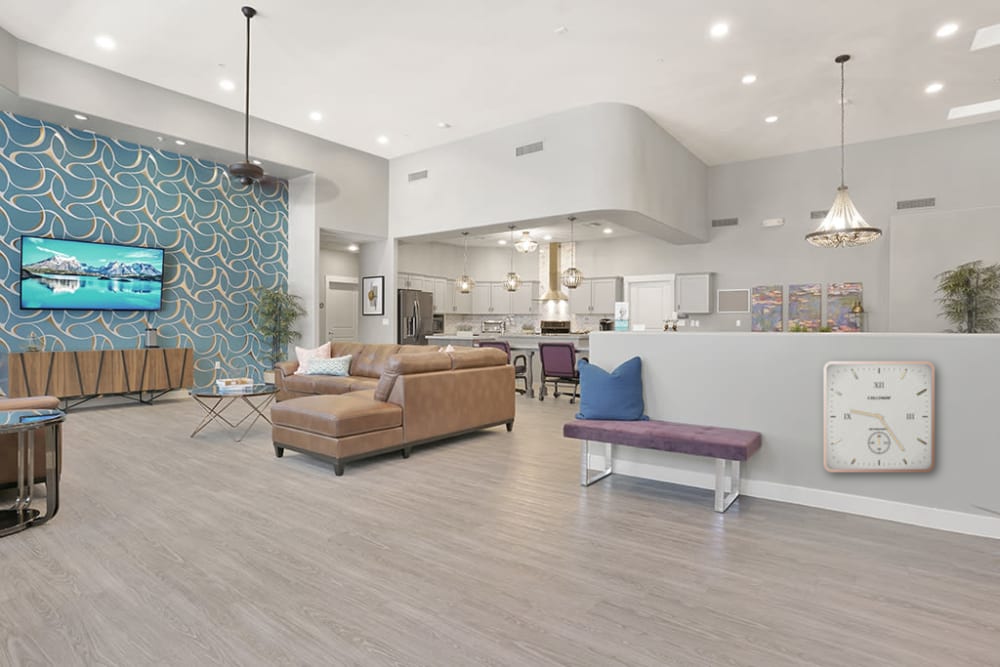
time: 9:24
